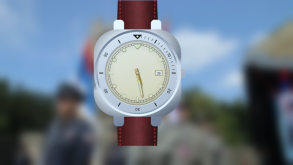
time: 5:28
